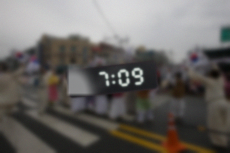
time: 7:09
